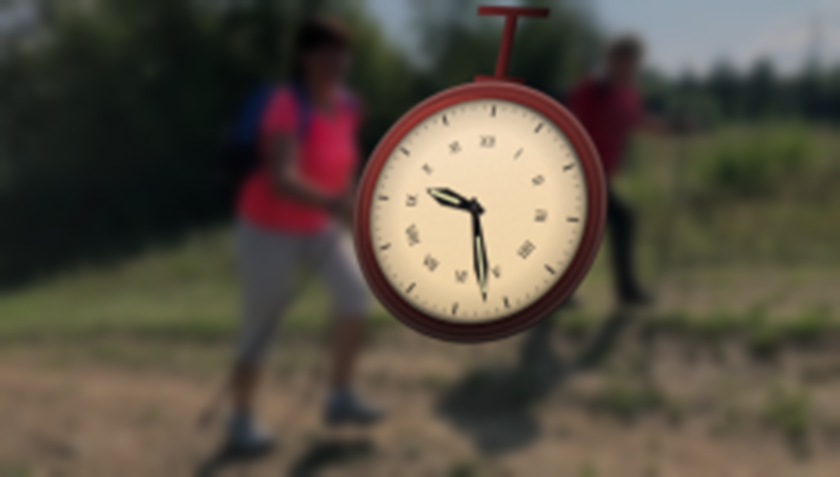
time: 9:27
